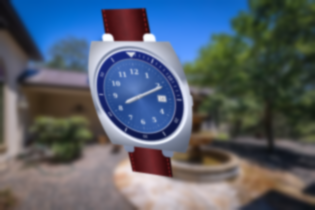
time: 8:11
